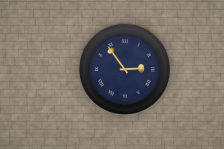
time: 2:54
